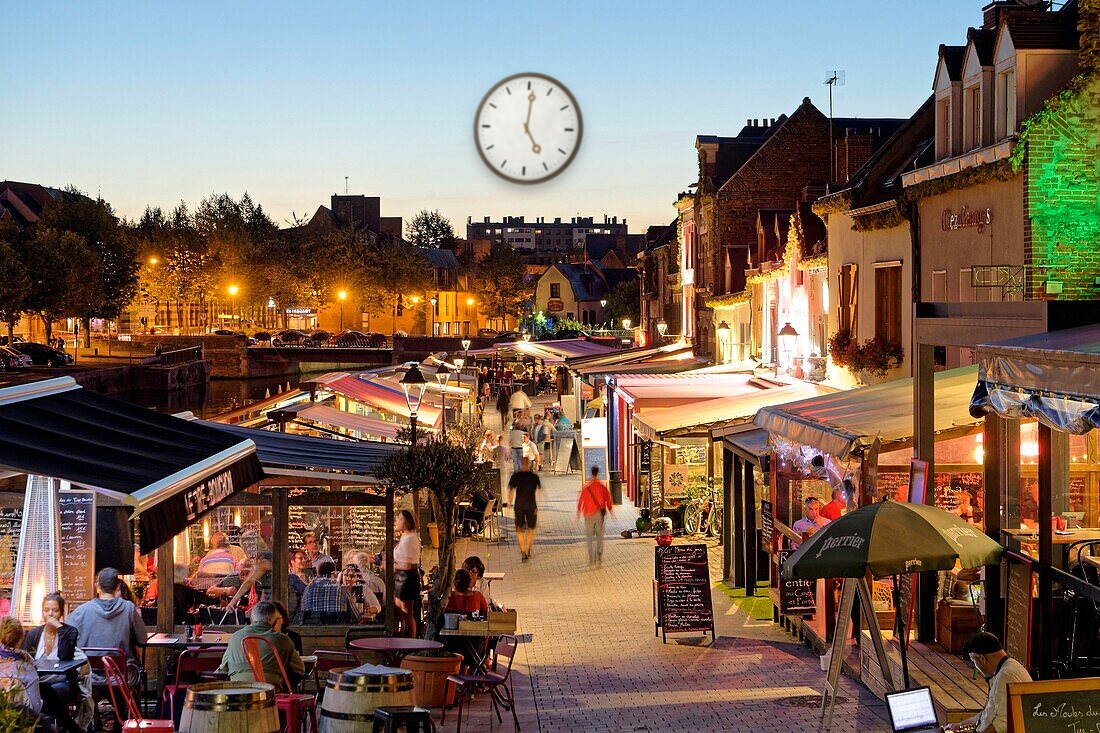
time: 5:01
